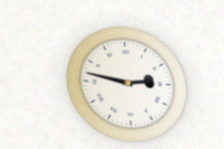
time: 2:47
